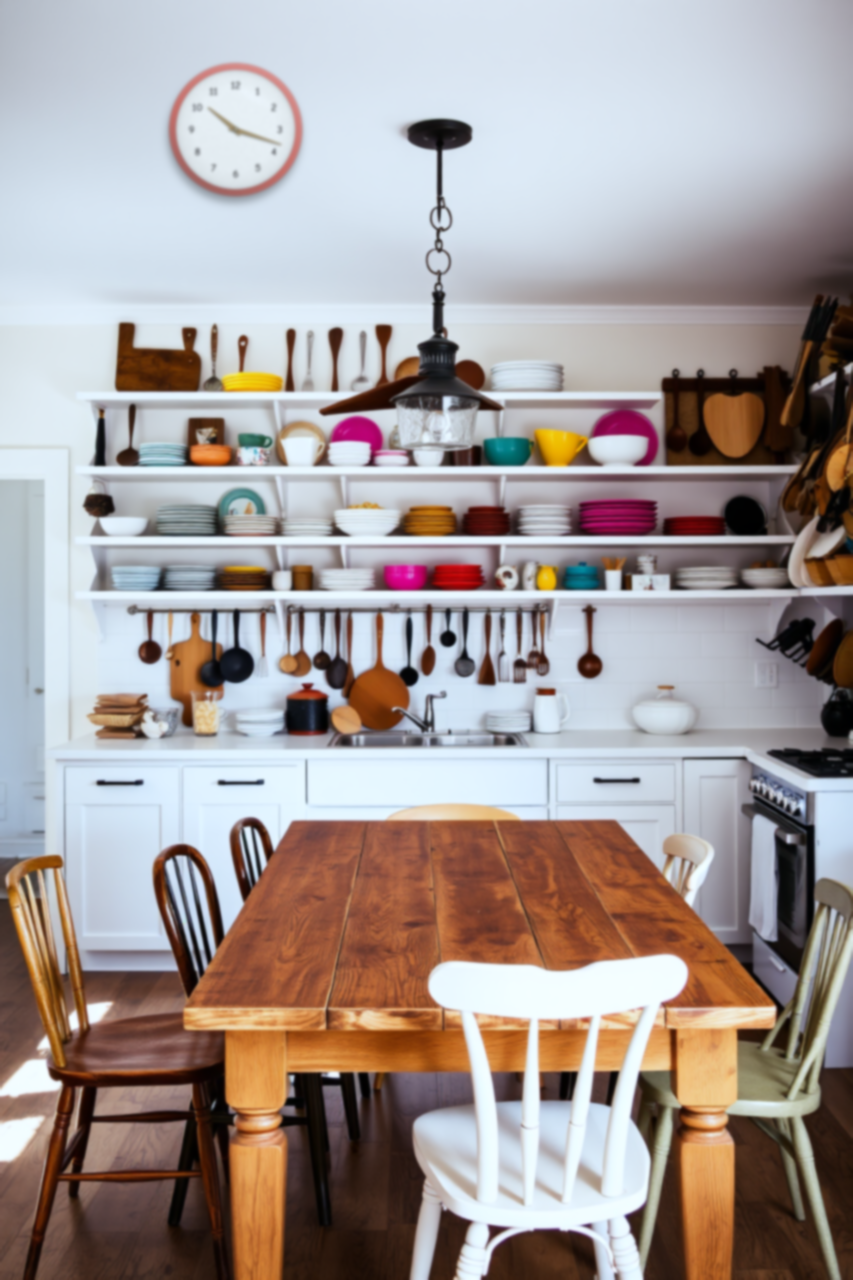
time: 10:18
